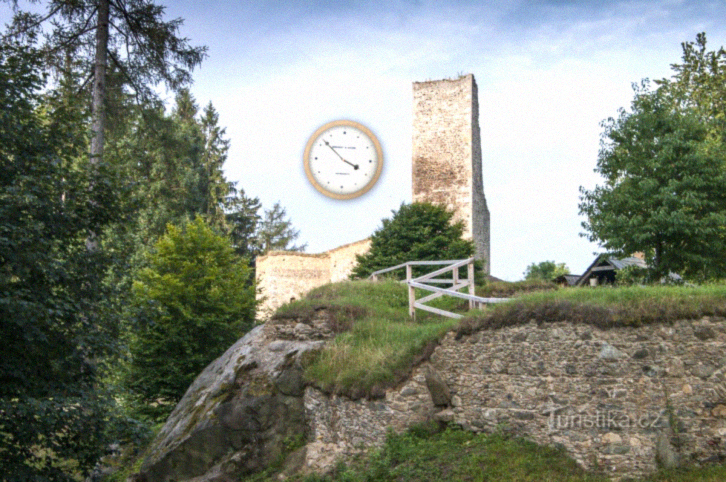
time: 3:52
